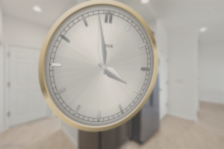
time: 3:58
